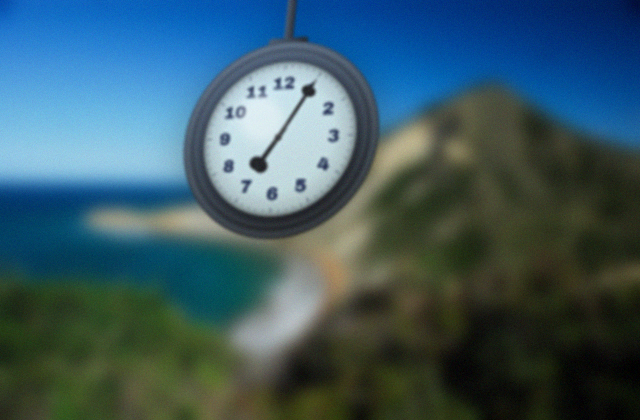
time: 7:05
